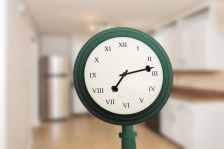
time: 7:13
